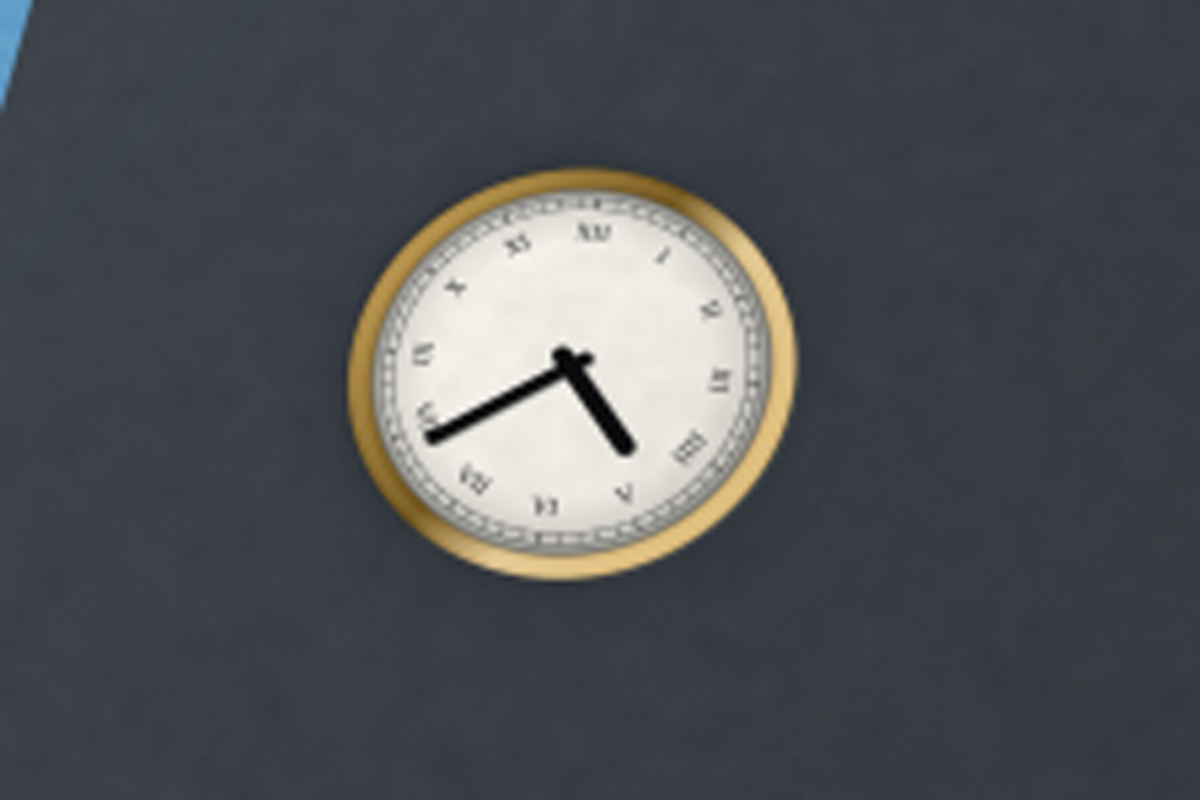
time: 4:39
